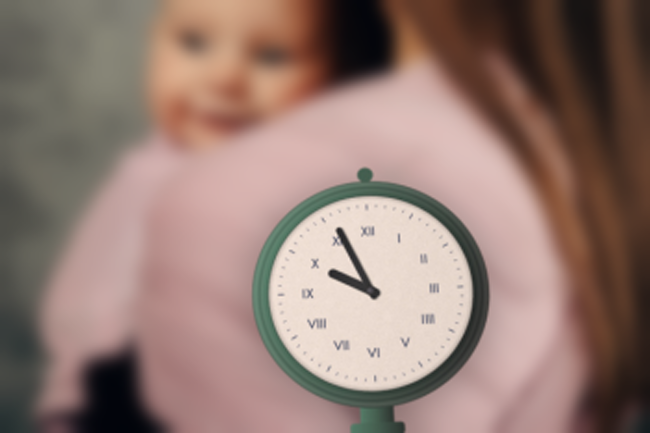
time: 9:56
